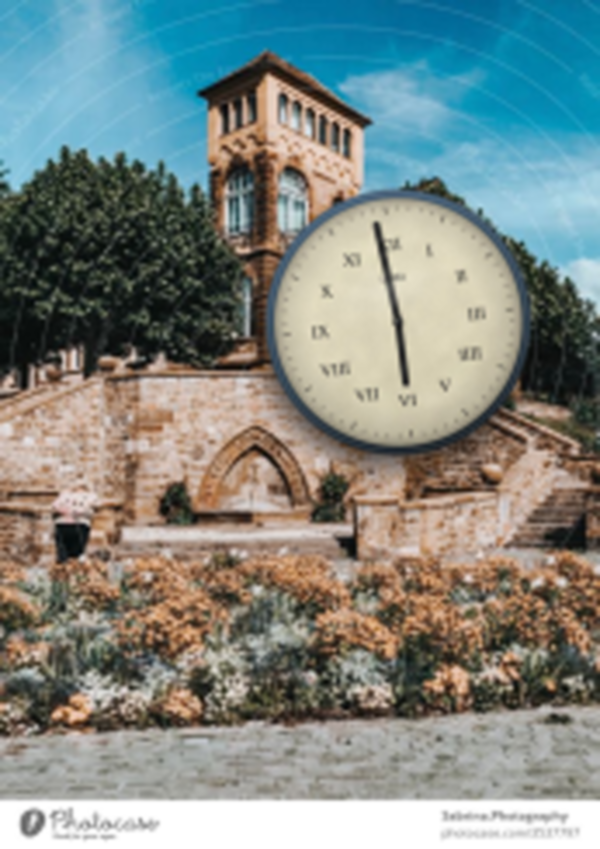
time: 5:59
